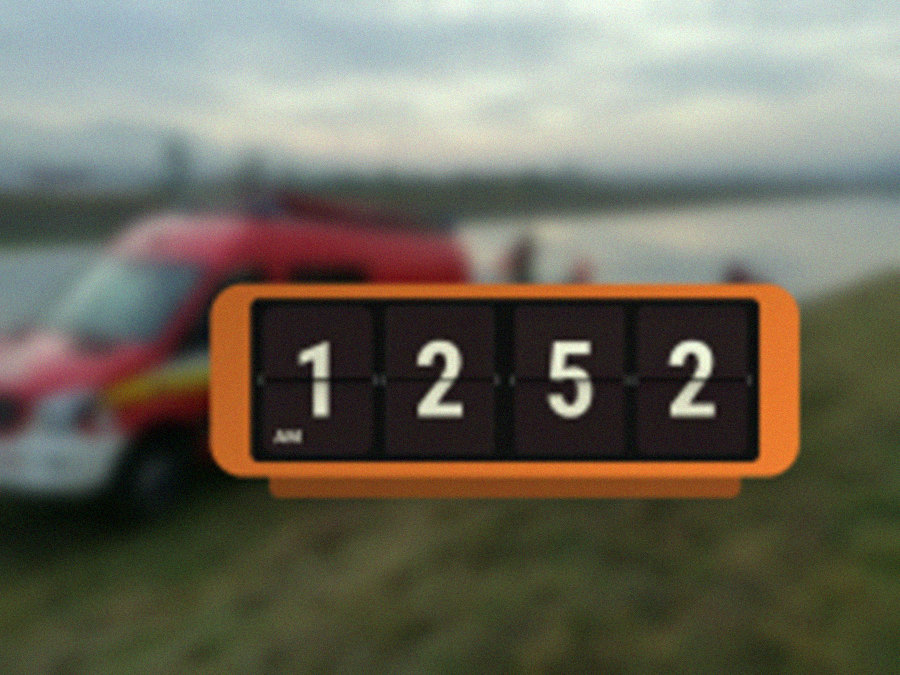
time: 12:52
